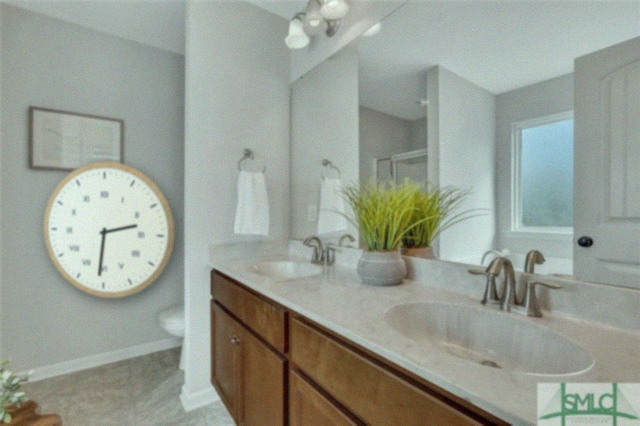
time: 2:31
